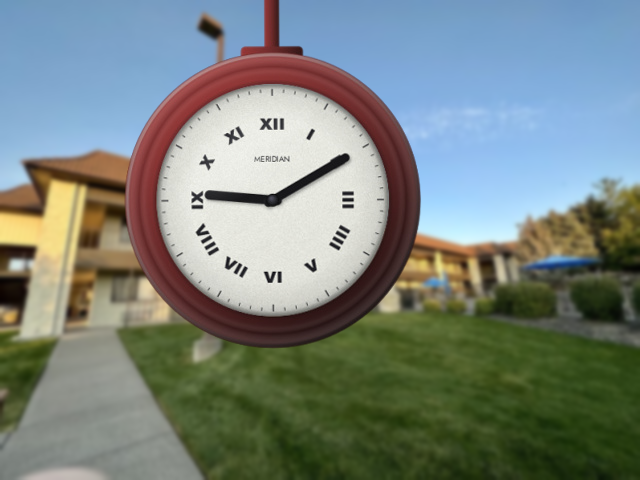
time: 9:10
